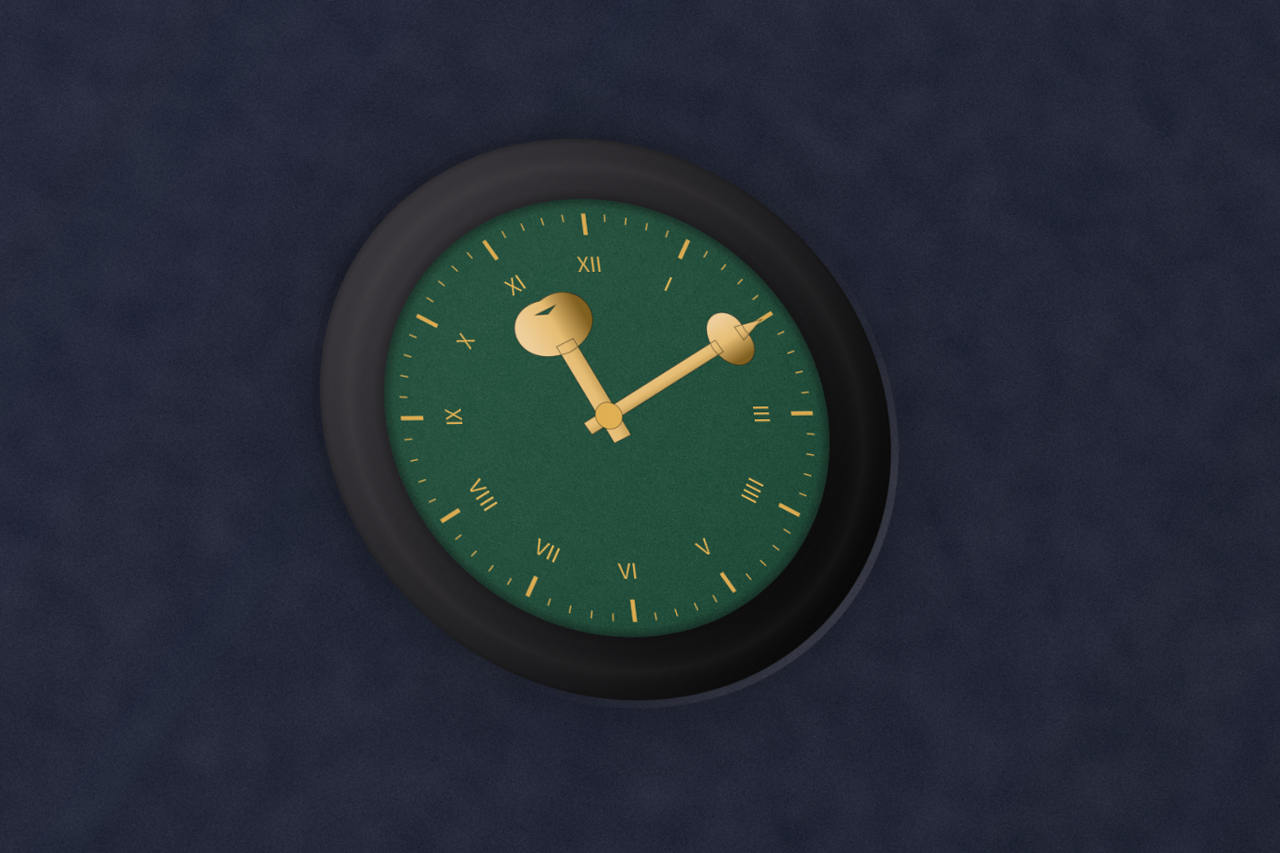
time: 11:10
